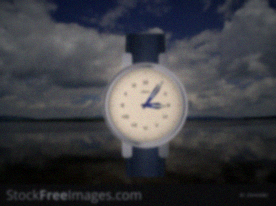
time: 3:06
